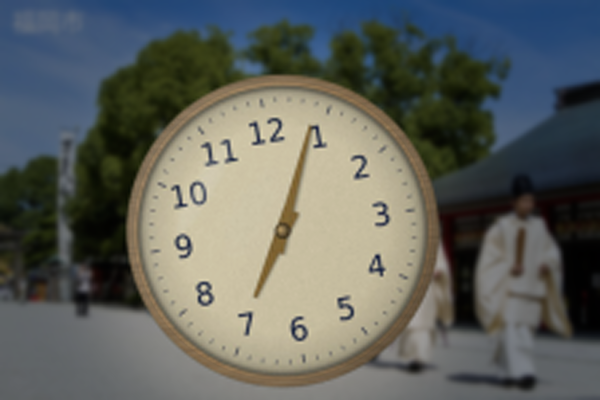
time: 7:04
